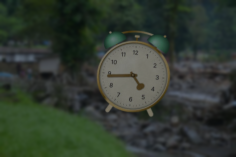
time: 4:44
